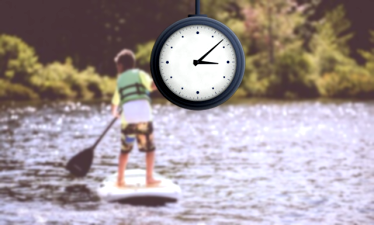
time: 3:08
